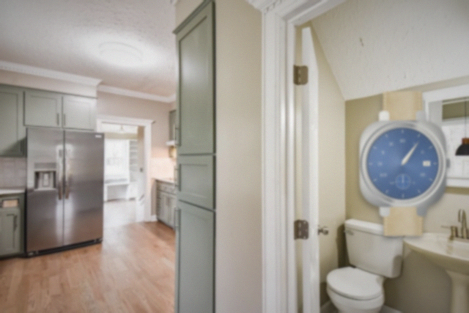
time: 1:06
